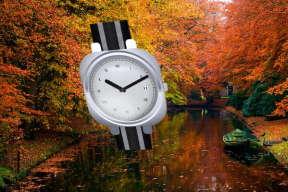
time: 10:11
